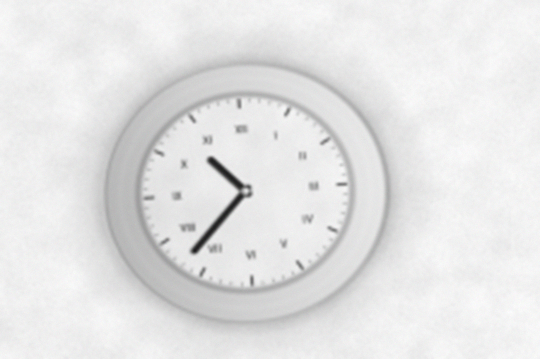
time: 10:37
